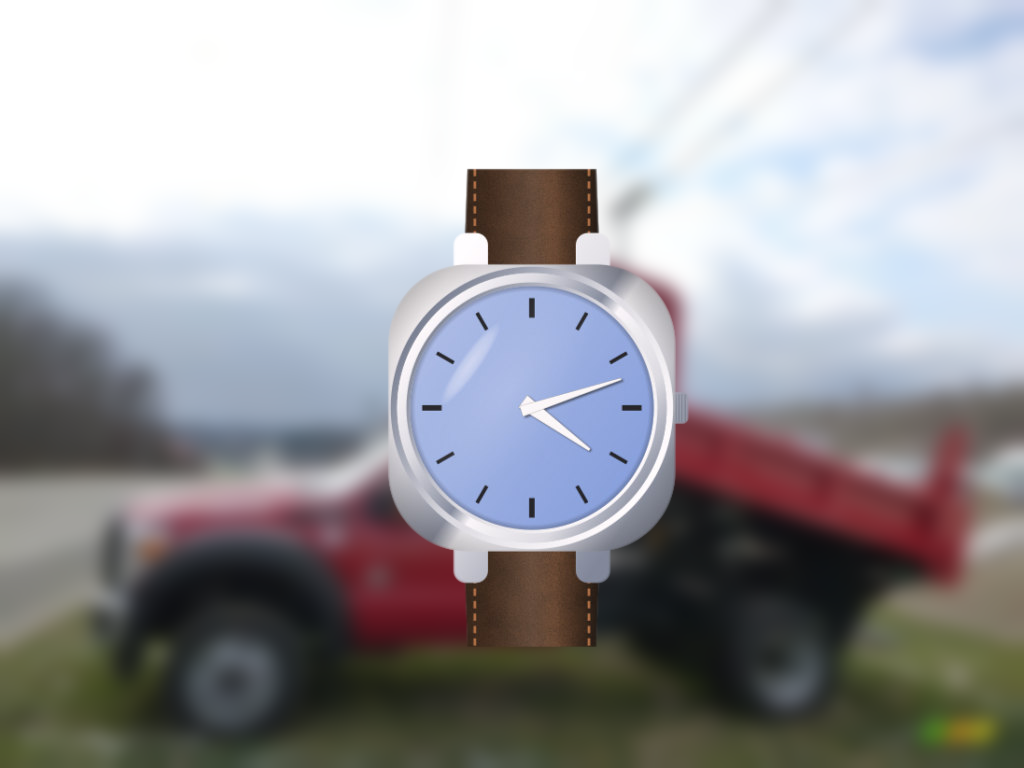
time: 4:12
